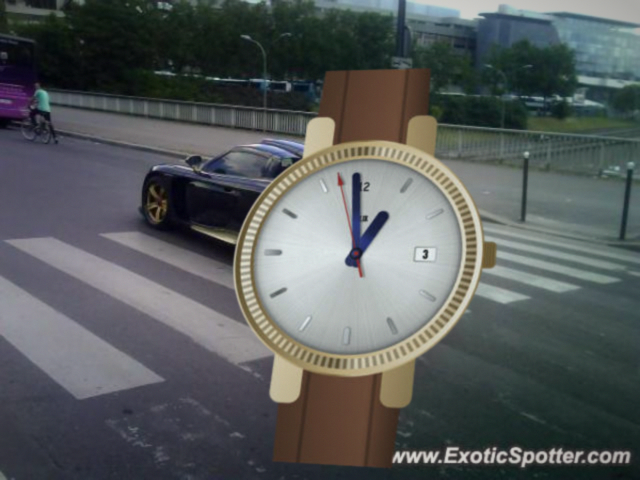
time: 12:58:57
